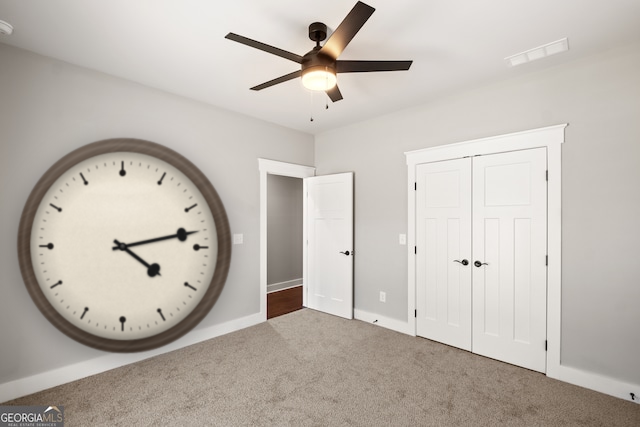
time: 4:13
